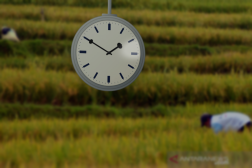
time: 1:50
